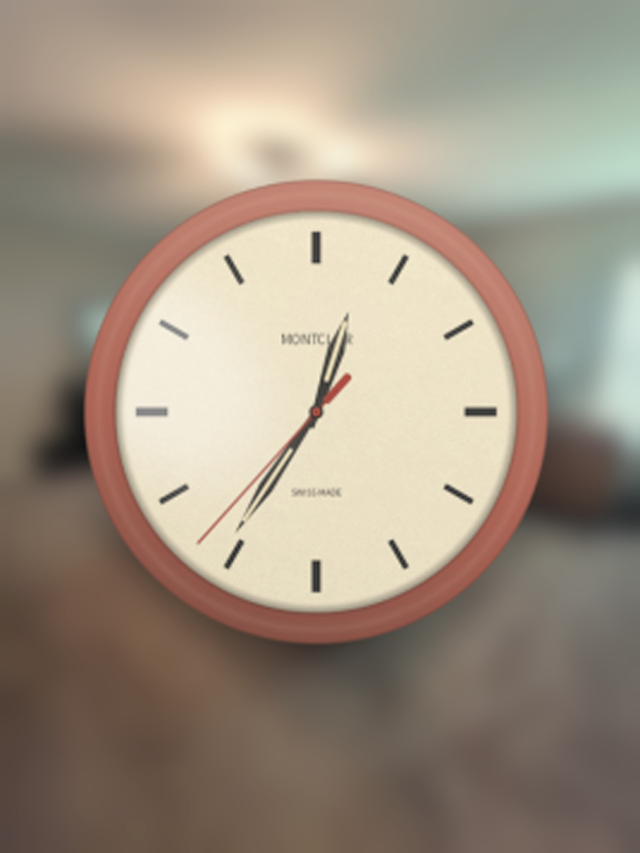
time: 12:35:37
